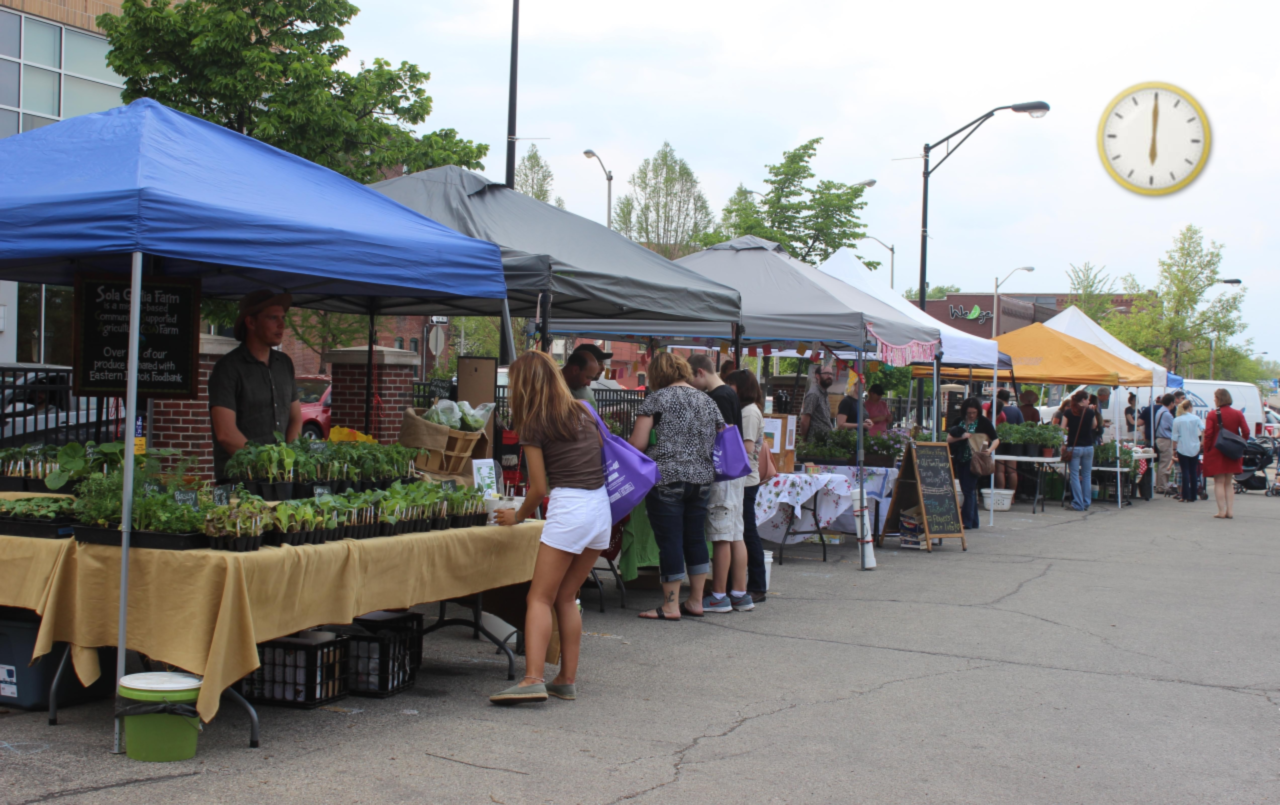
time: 6:00
